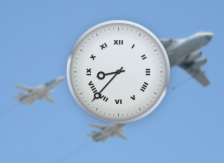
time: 8:37
